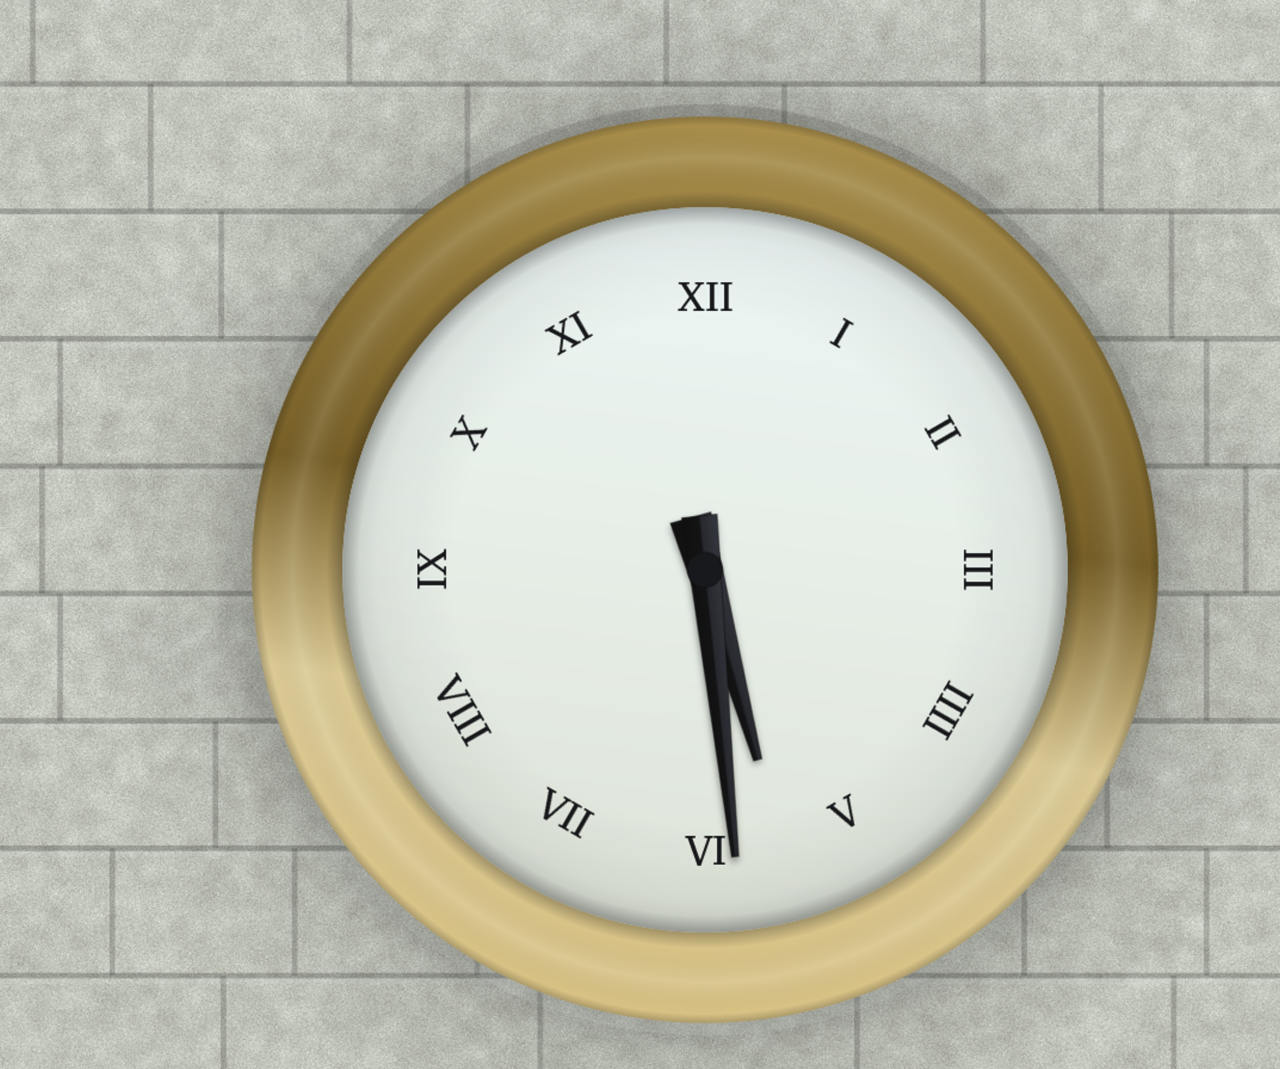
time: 5:29
